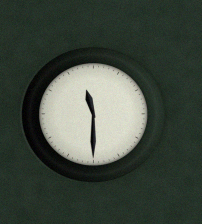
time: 11:30
